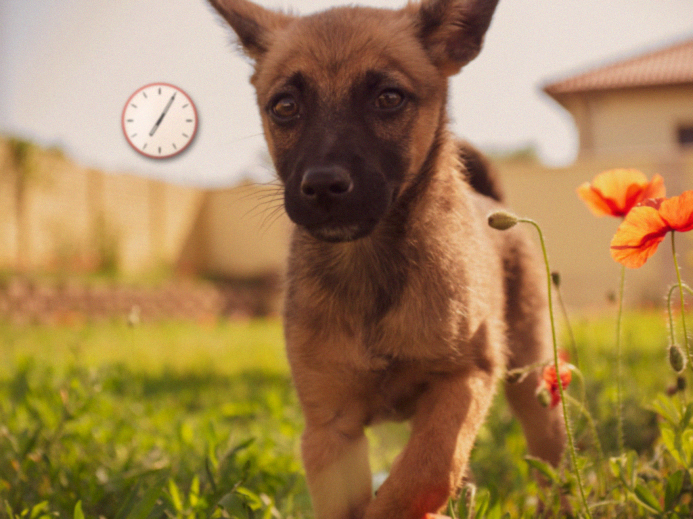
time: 7:05
